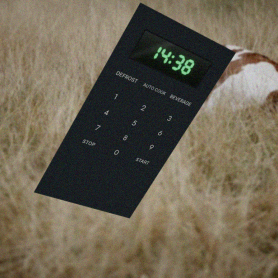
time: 14:38
